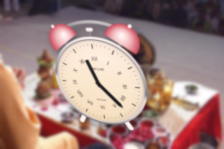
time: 11:23
